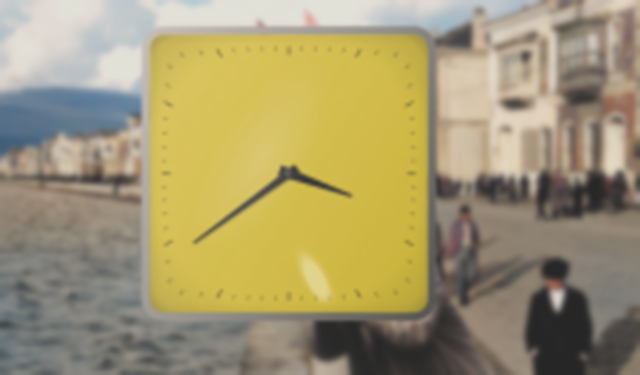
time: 3:39
